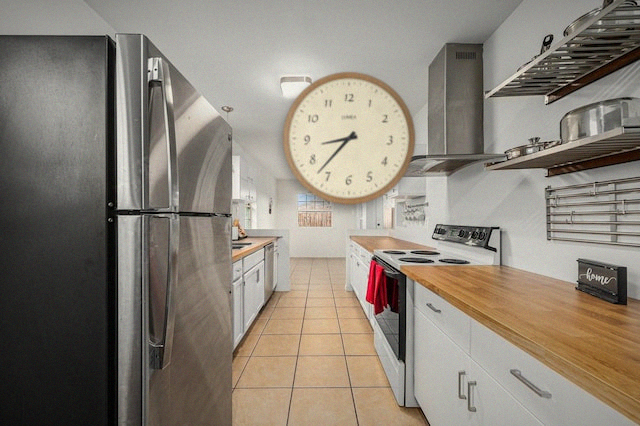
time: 8:37
